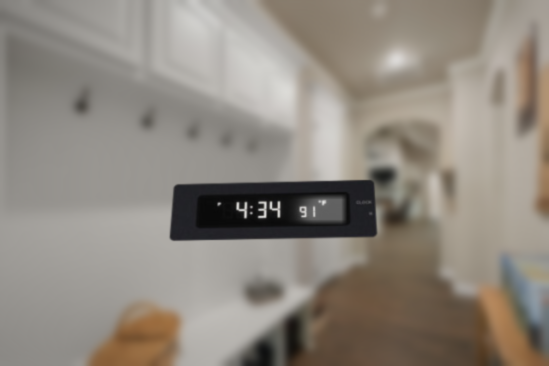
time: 4:34
